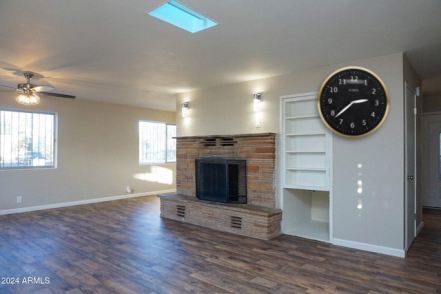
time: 2:38
